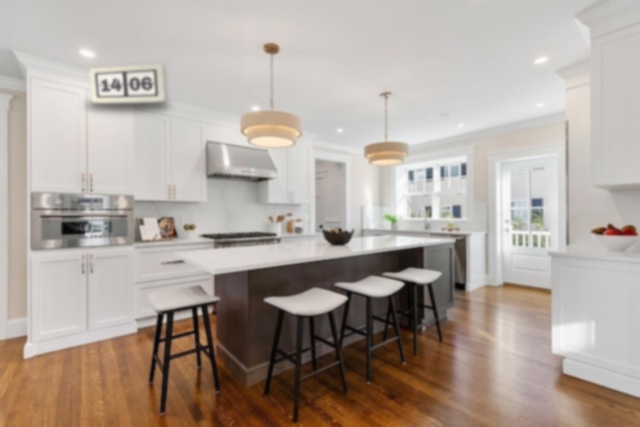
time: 14:06
